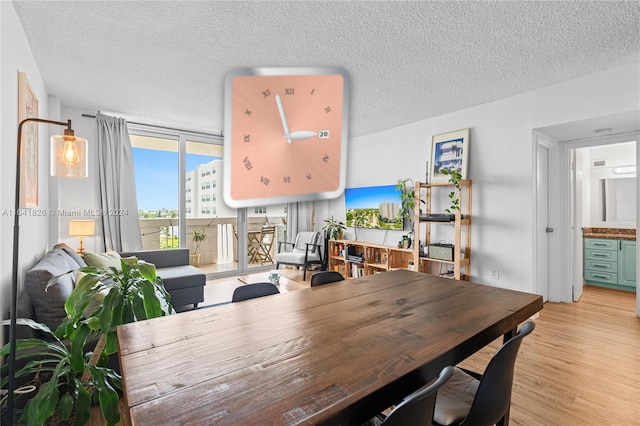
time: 2:57
